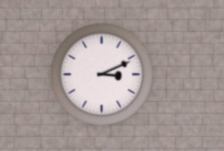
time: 3:11
